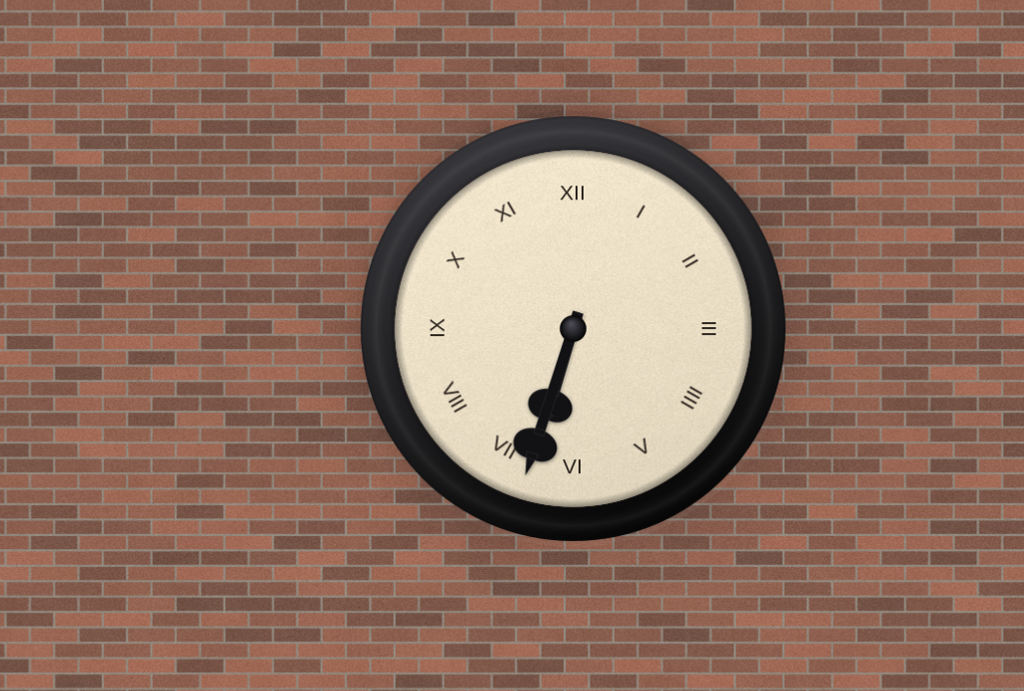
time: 6:33
